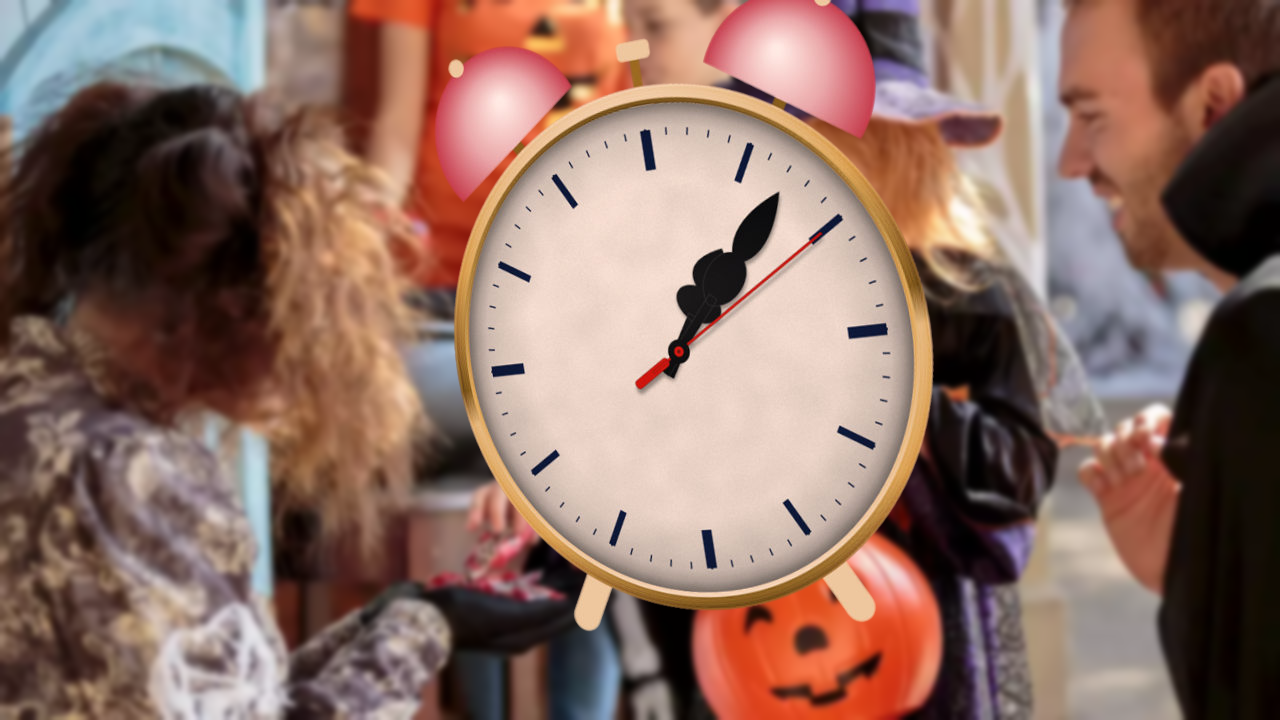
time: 1:07:10
